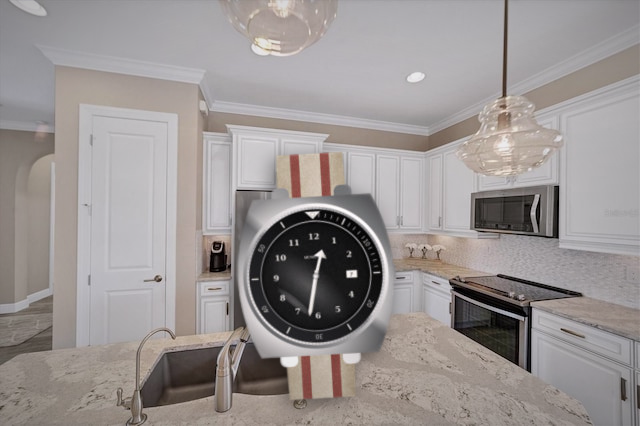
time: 12:32
